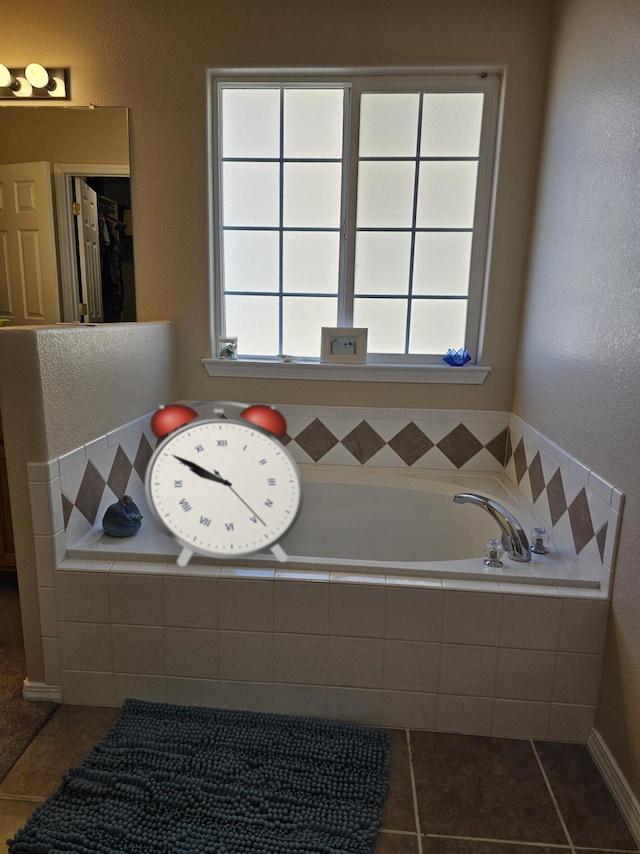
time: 9:50:24
